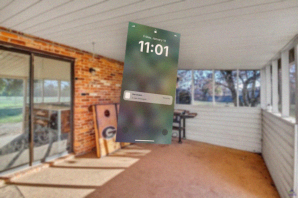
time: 11:01
